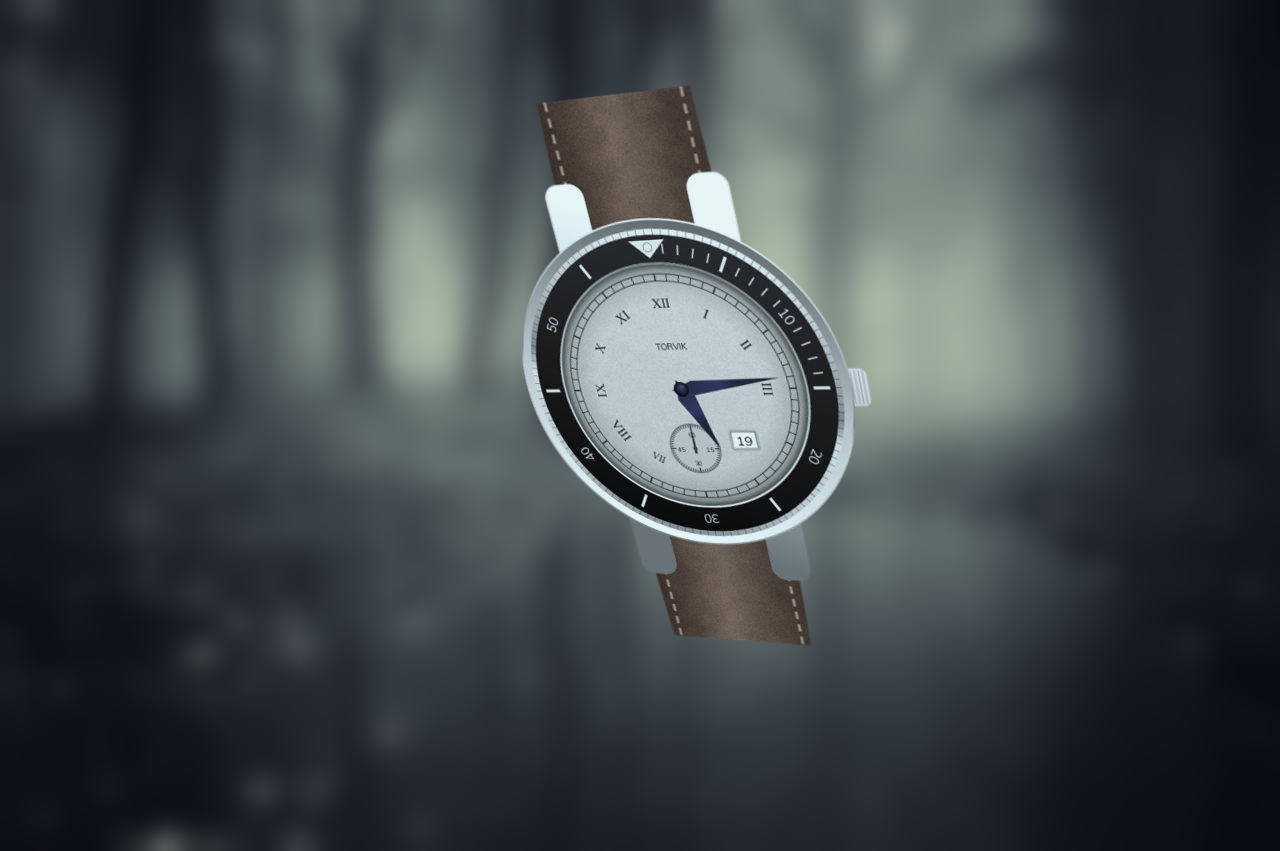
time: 5:14
